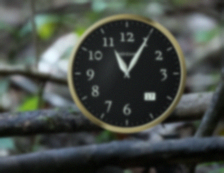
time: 11:05
